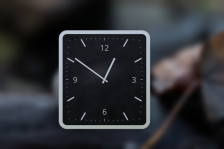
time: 12:51
